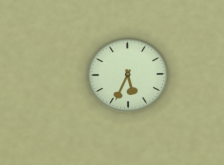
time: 5:34
